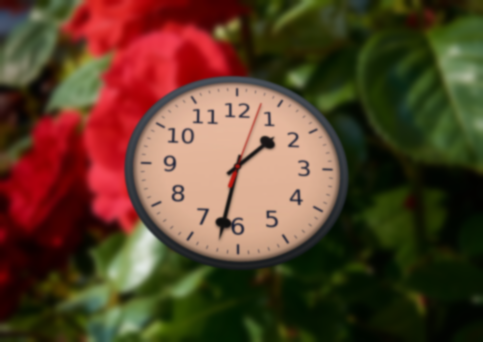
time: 1:32:03
